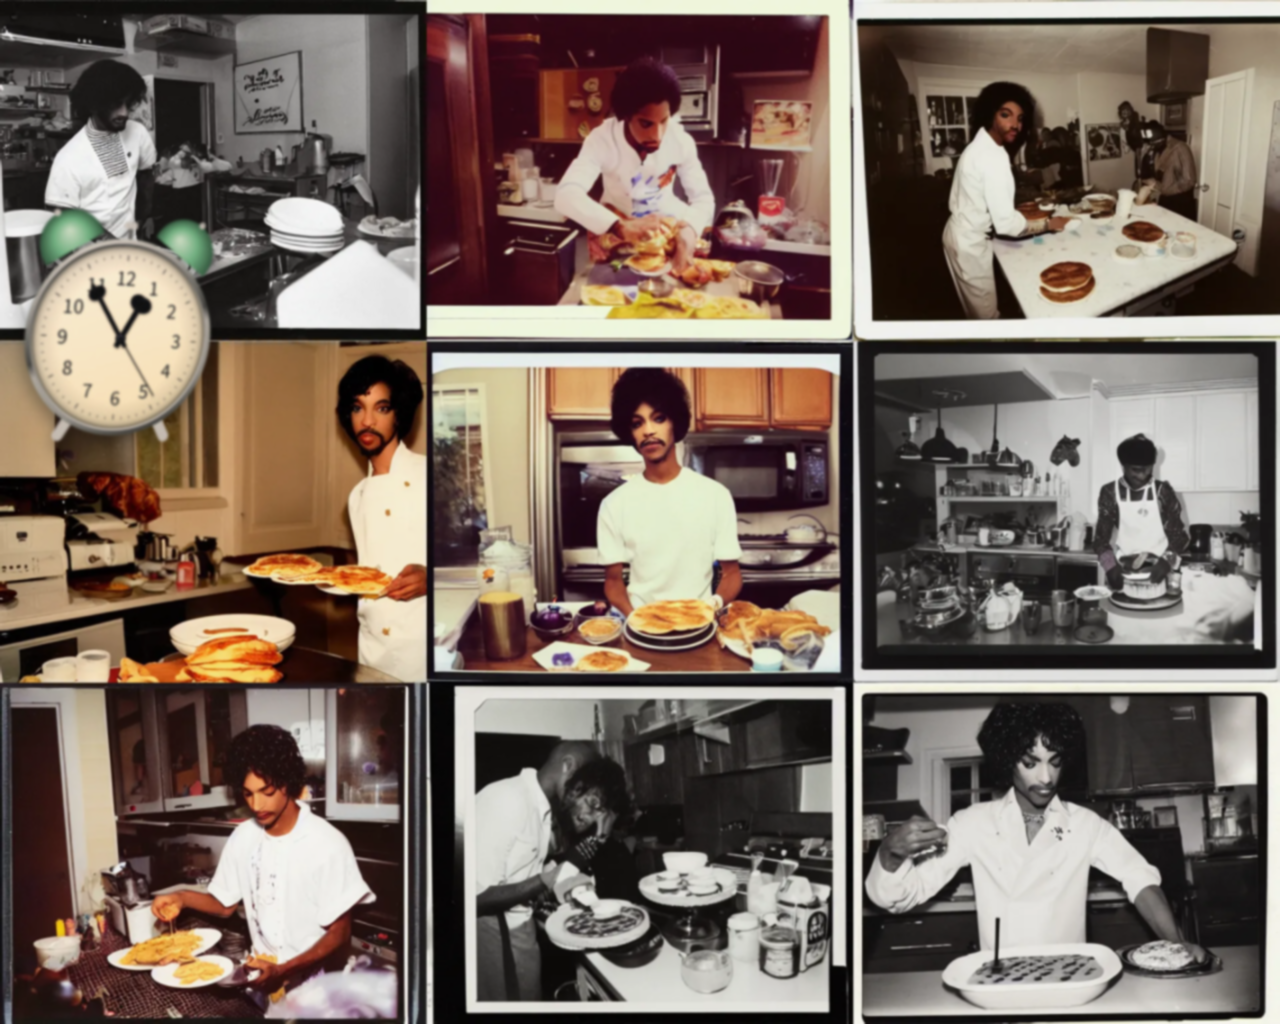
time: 12:54:24
